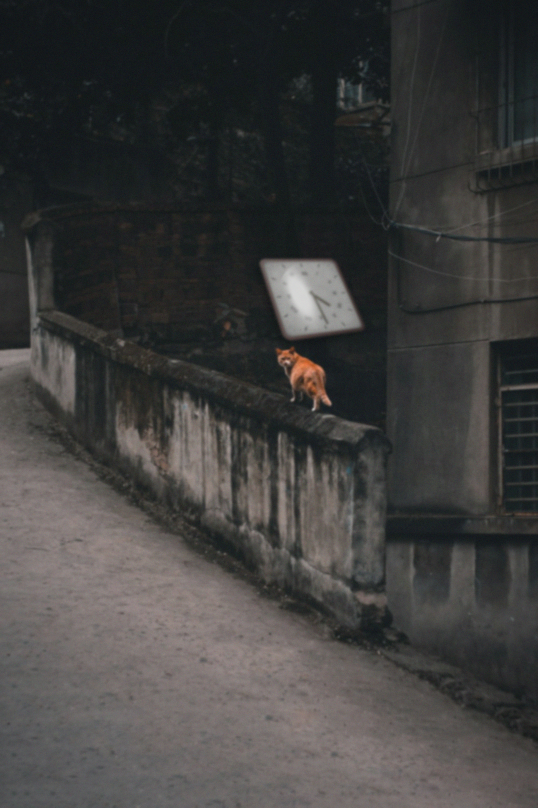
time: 4:29
